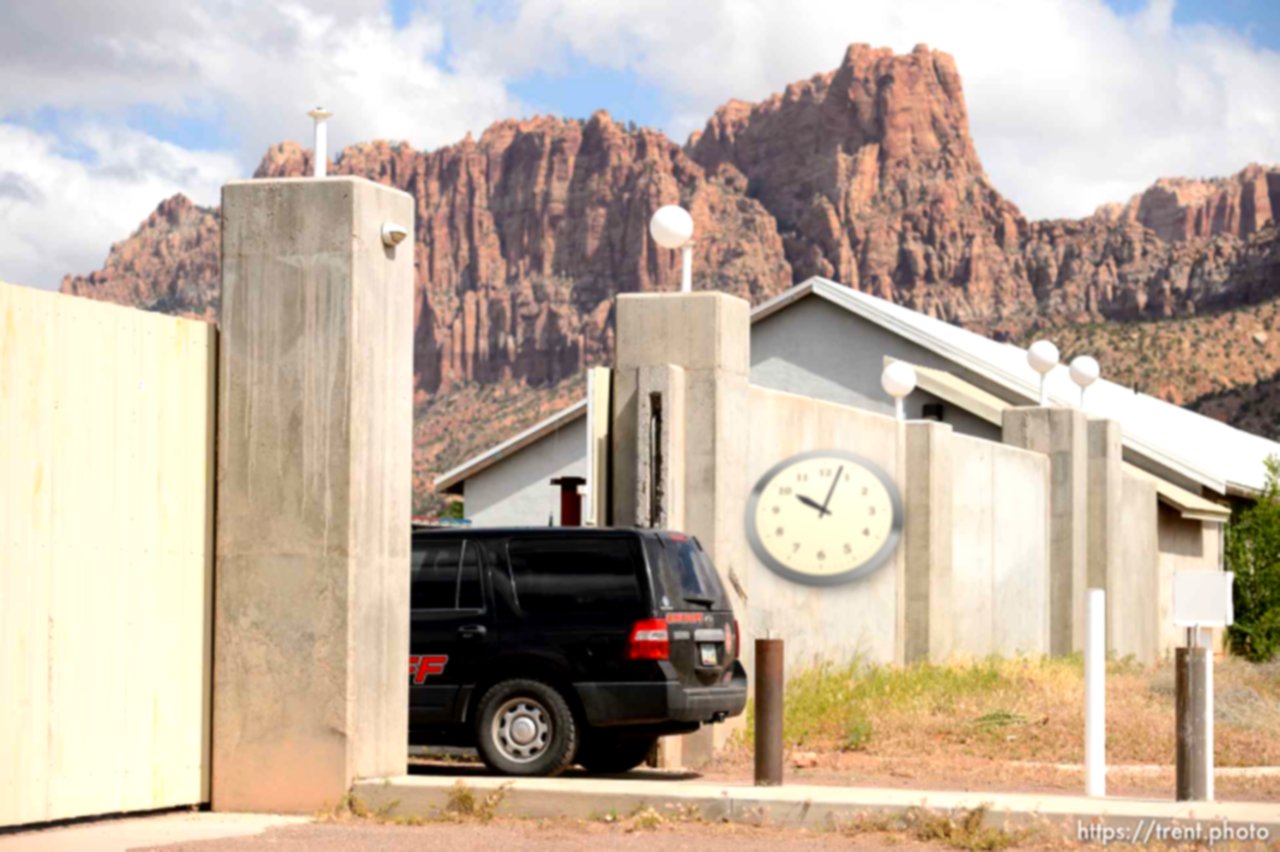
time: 10:03
